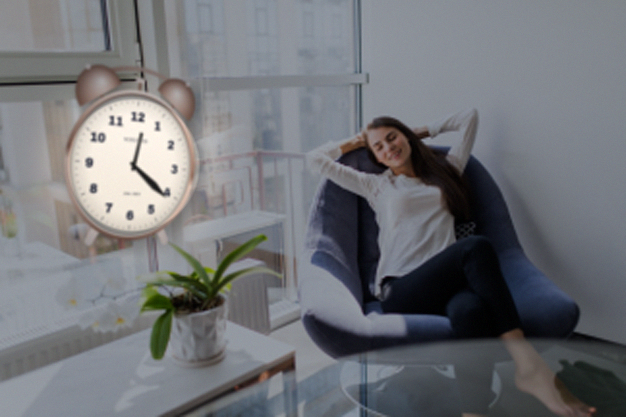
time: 12:21
